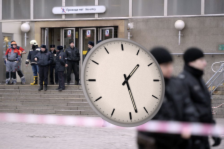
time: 1:28
